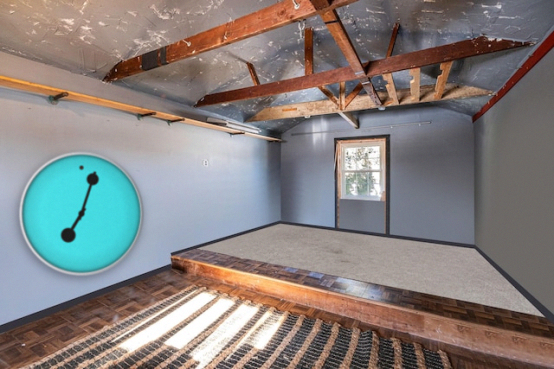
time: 7:03
